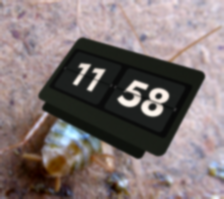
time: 11:58
